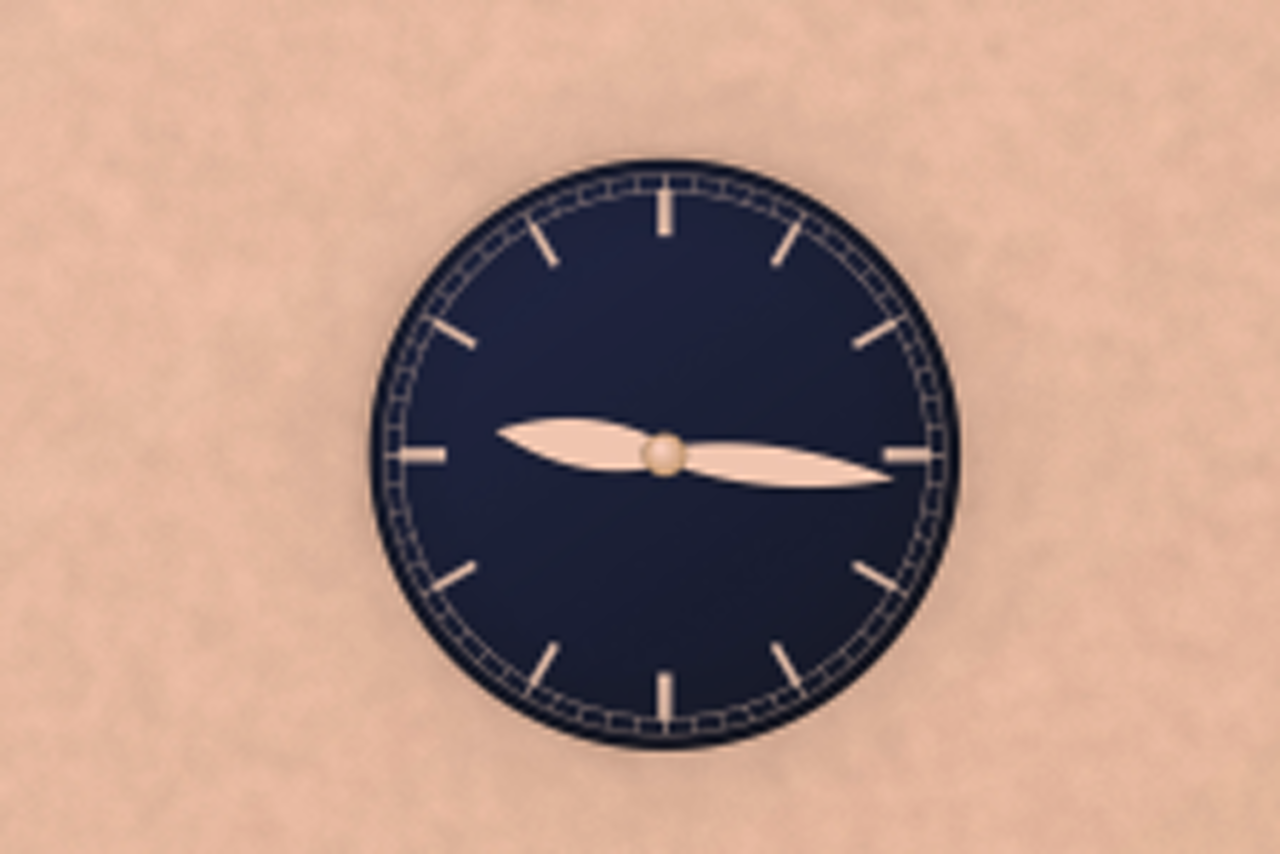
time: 9:16
